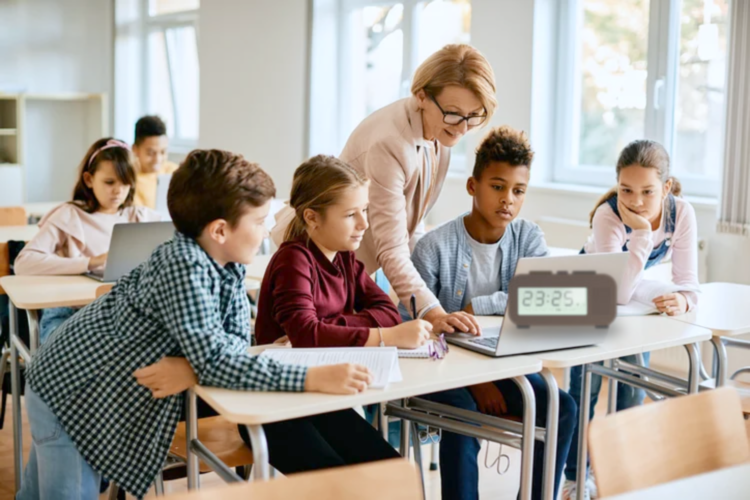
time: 23:25
